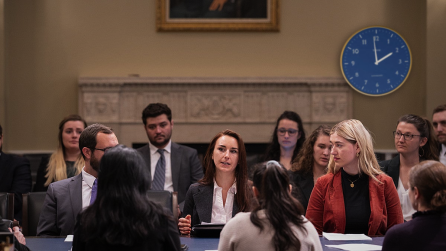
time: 1:59
